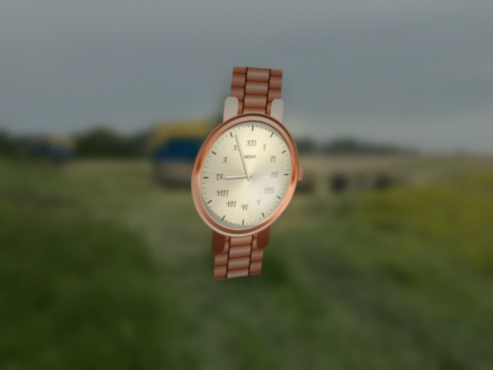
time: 8:56
